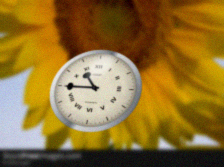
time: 10:45
